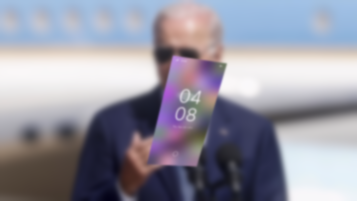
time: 4:08
